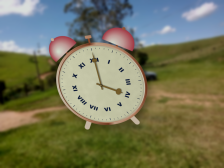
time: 4:00
